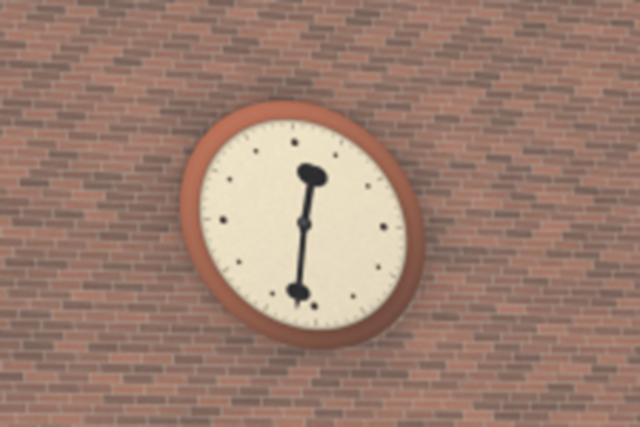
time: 12:32
